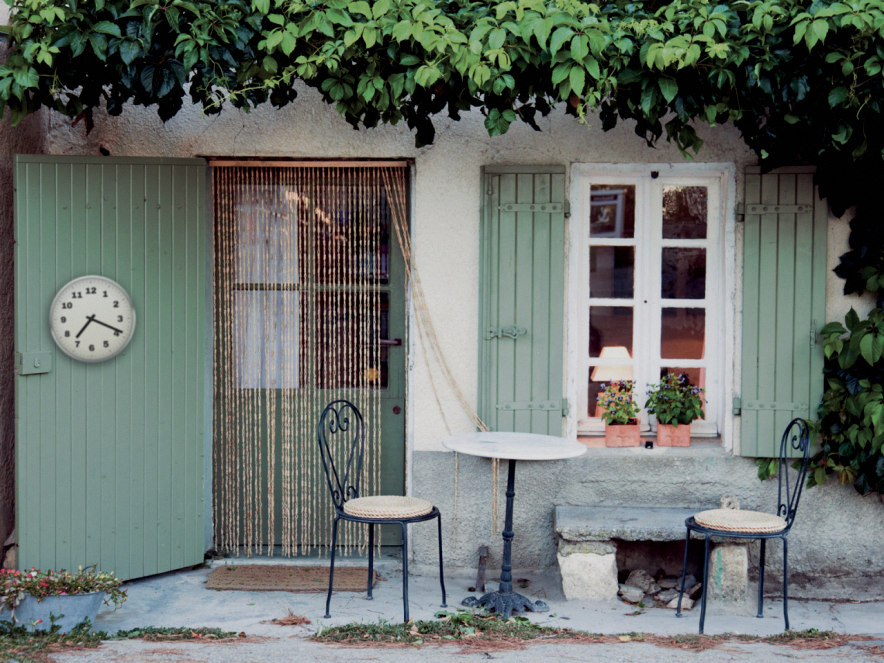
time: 7:19
